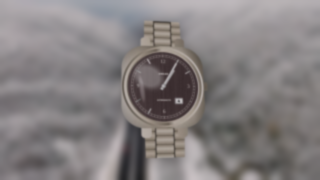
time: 1:05
